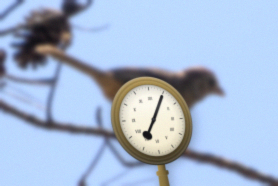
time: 7:05
